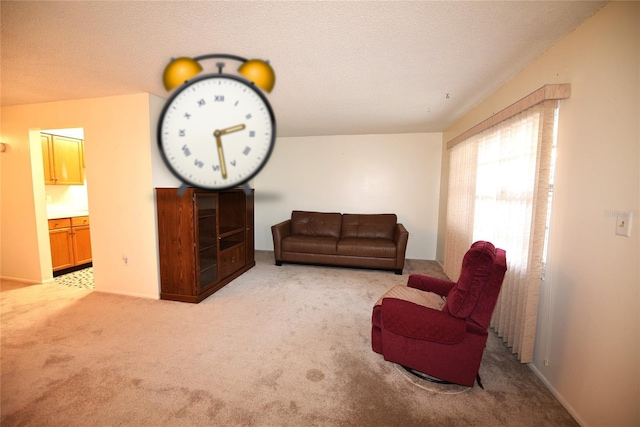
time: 2:28
